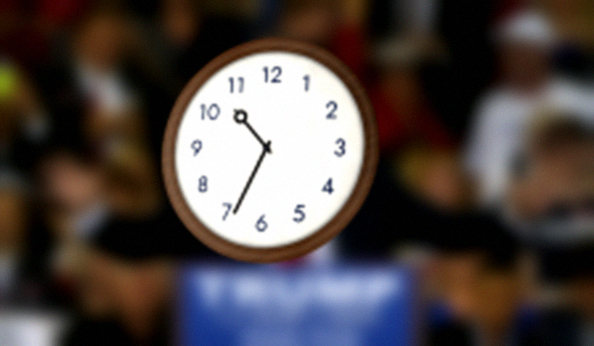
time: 10:34
